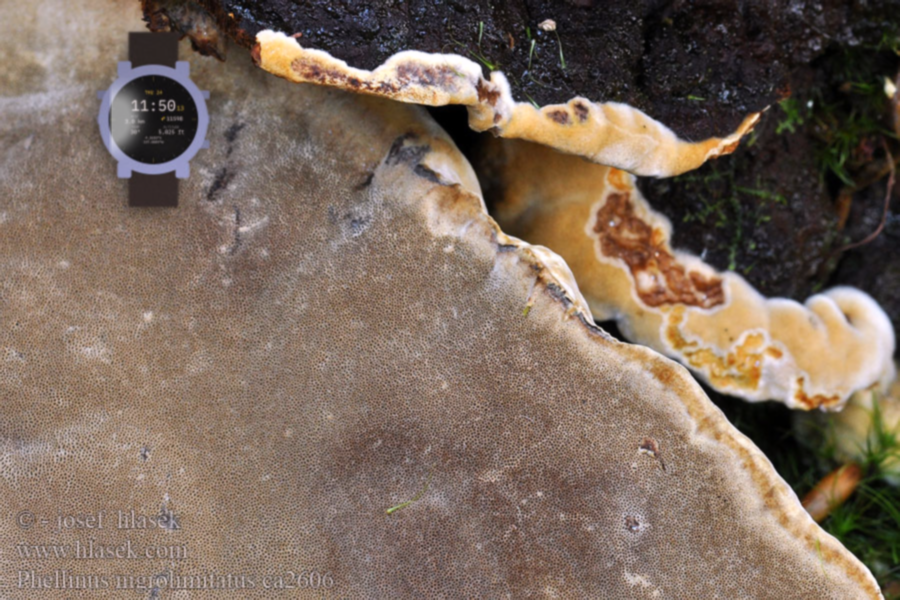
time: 11:50
